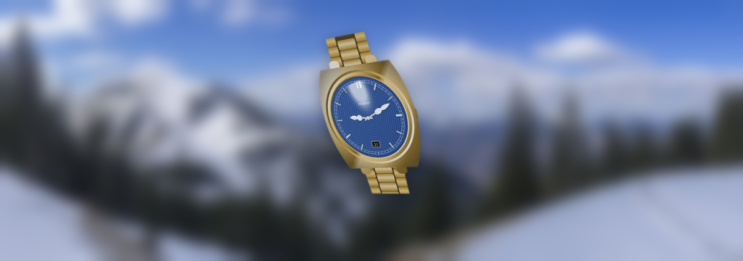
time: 9:11
